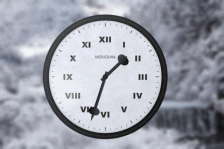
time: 1:33
